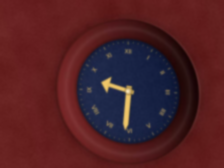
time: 9:31
